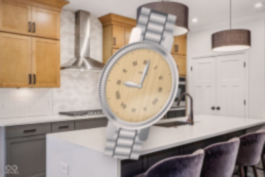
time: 9:01
